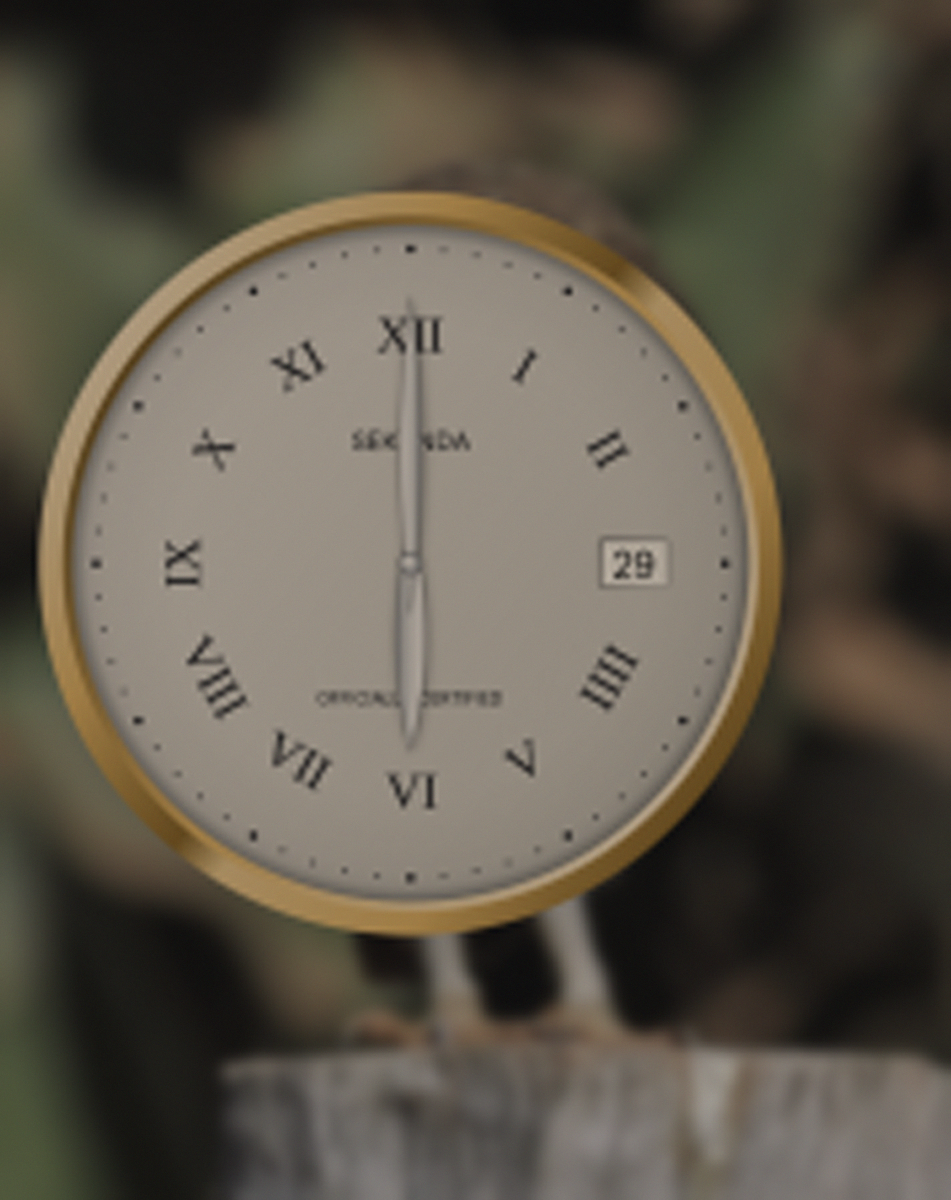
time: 6:00
